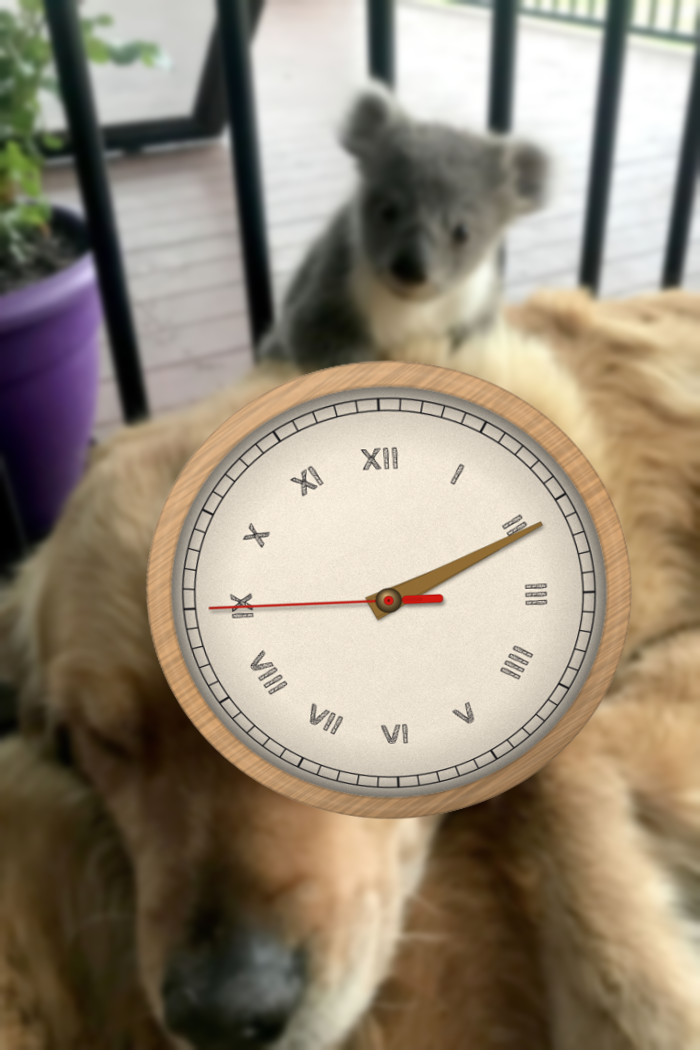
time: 2:10:45
